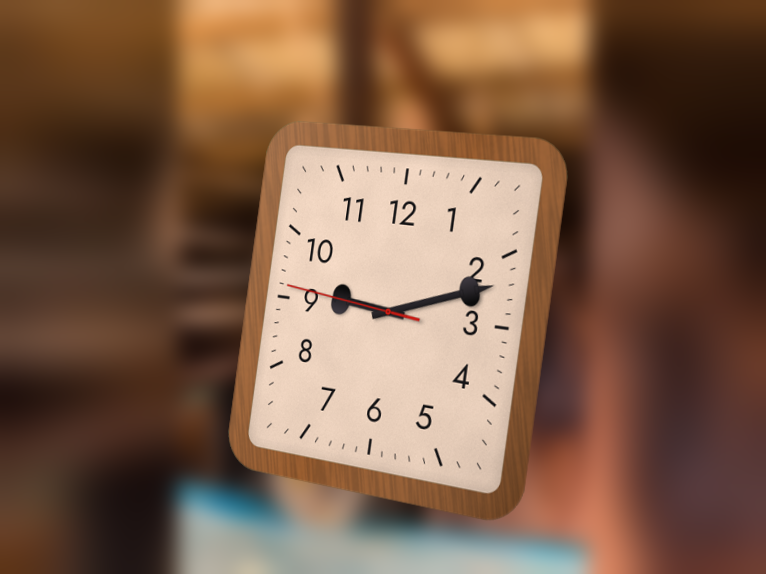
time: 9:11:46
